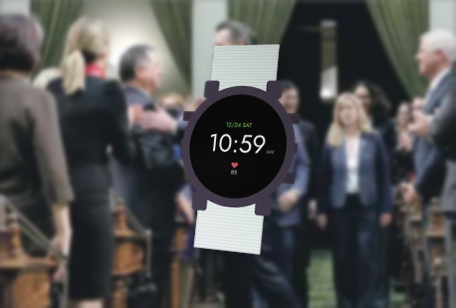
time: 10:59
